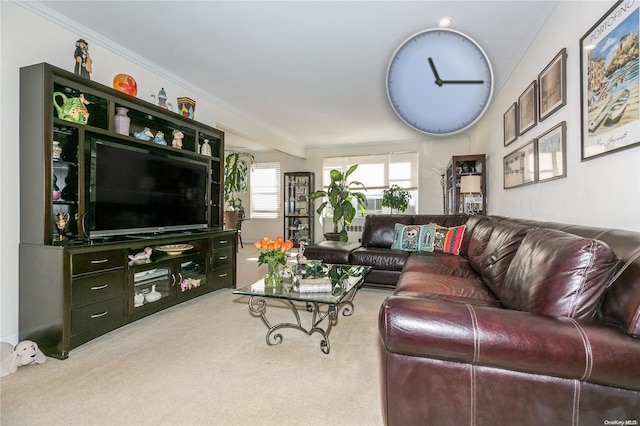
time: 11:15
